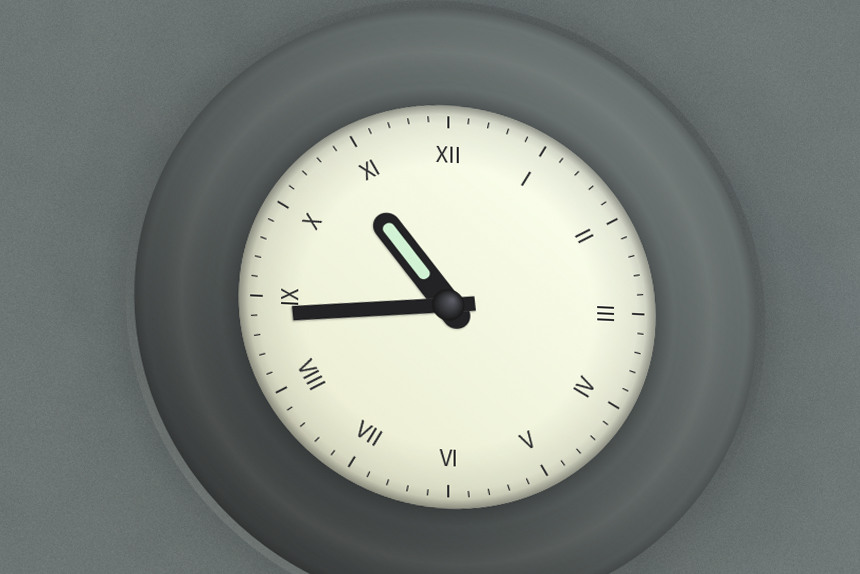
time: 10:44
